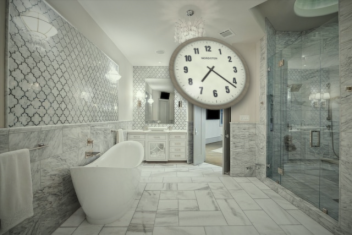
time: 7:22
